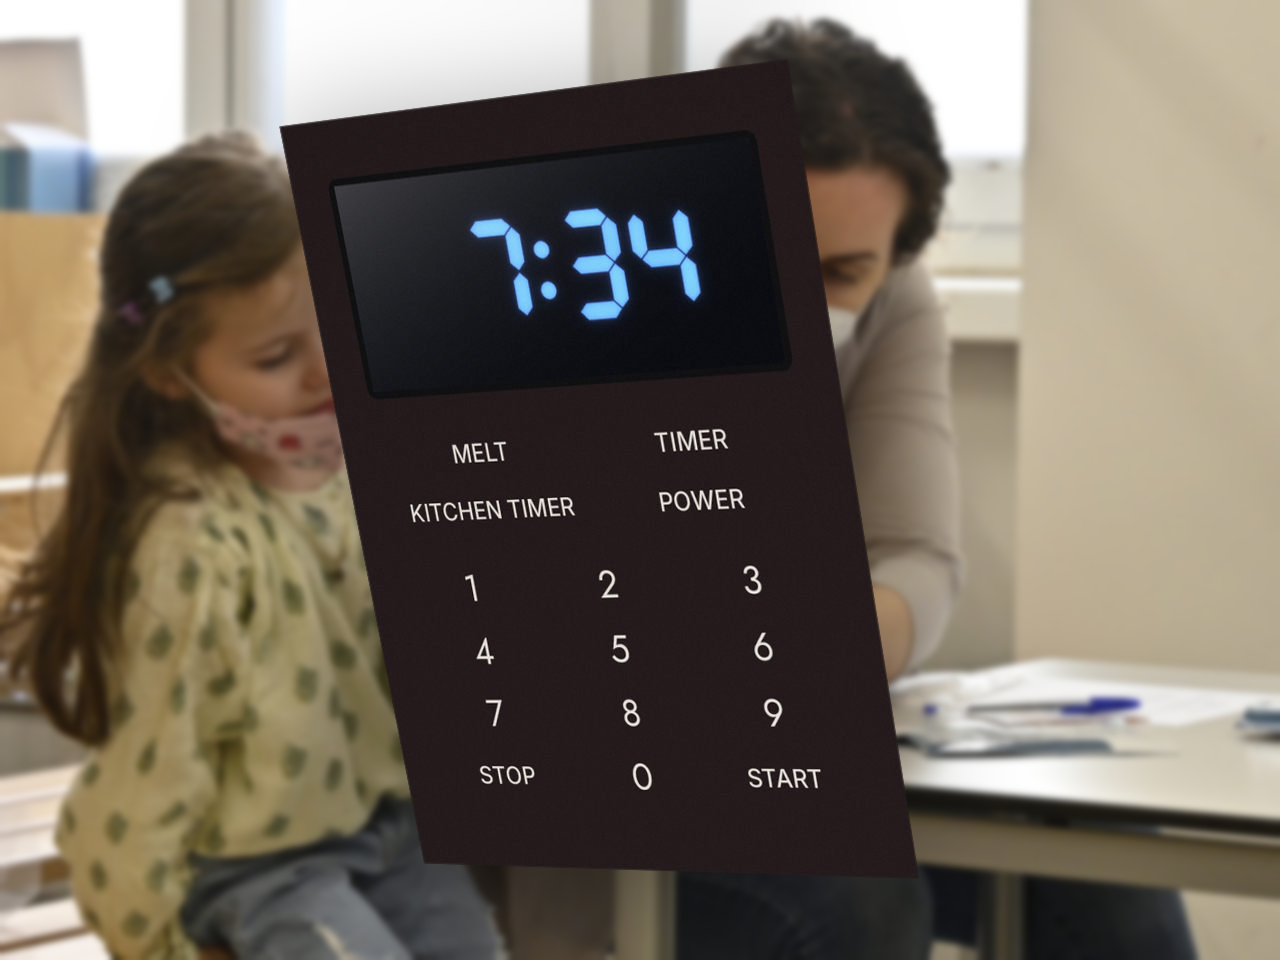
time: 7:34
